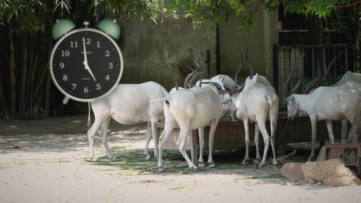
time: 4:59
